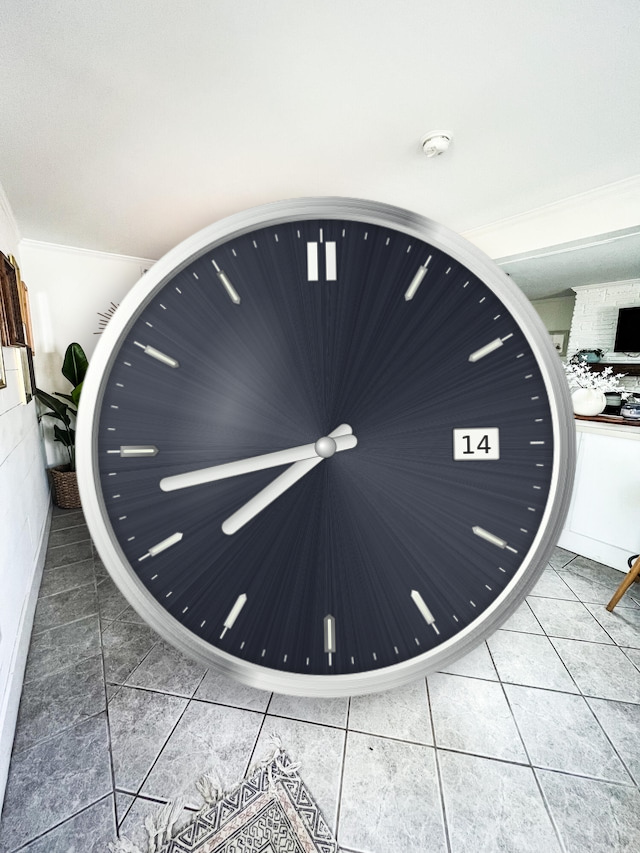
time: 7:43
